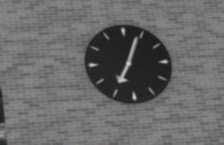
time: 7:04
